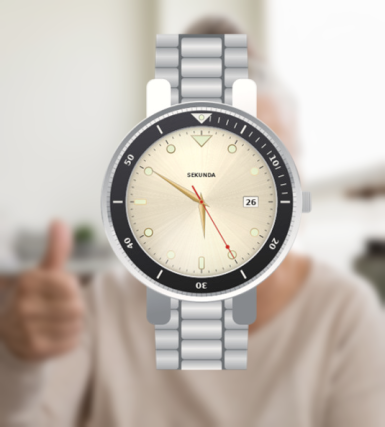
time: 5:50:25
